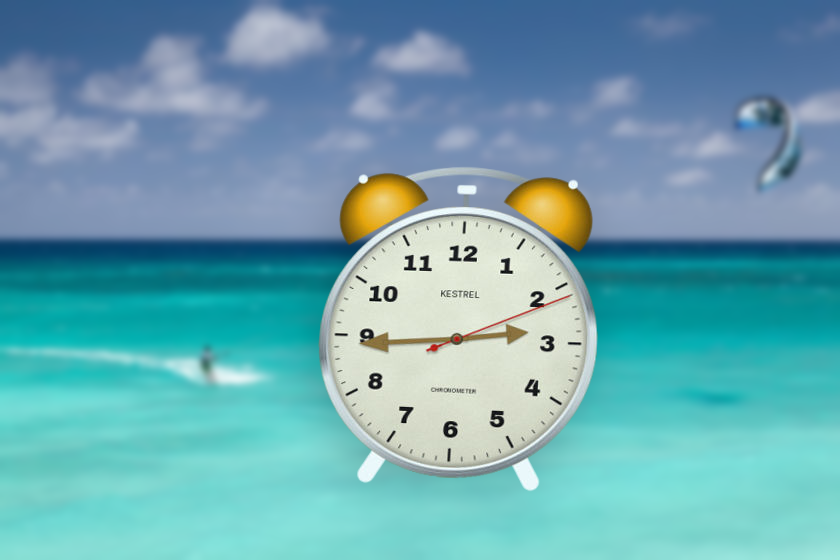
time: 2:44:11
